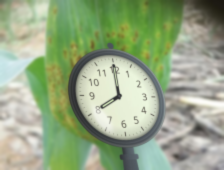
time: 8:00
